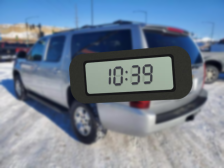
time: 10:39
